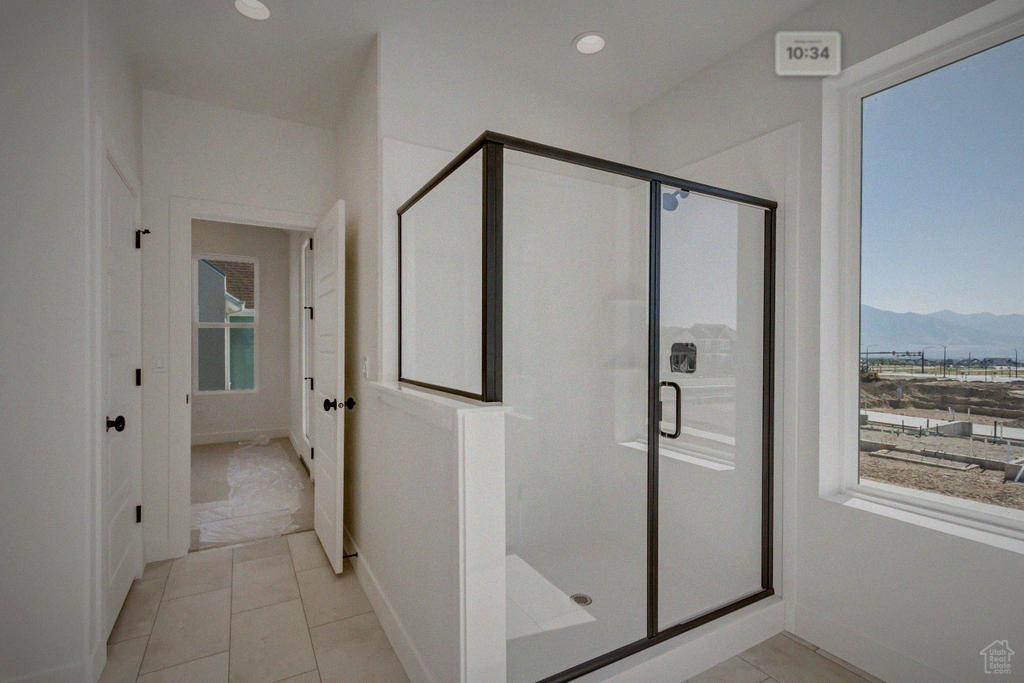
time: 10:34
